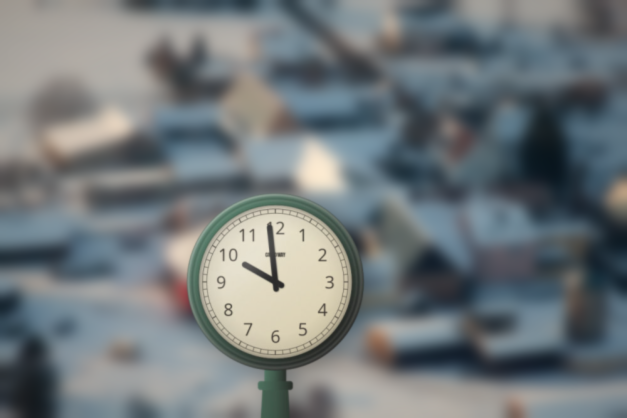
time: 9:59
